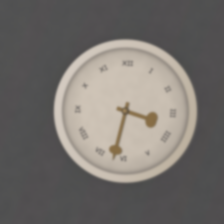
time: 3:32
